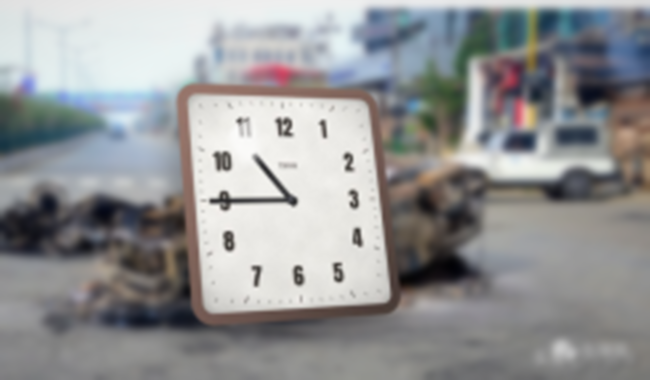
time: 10:45
